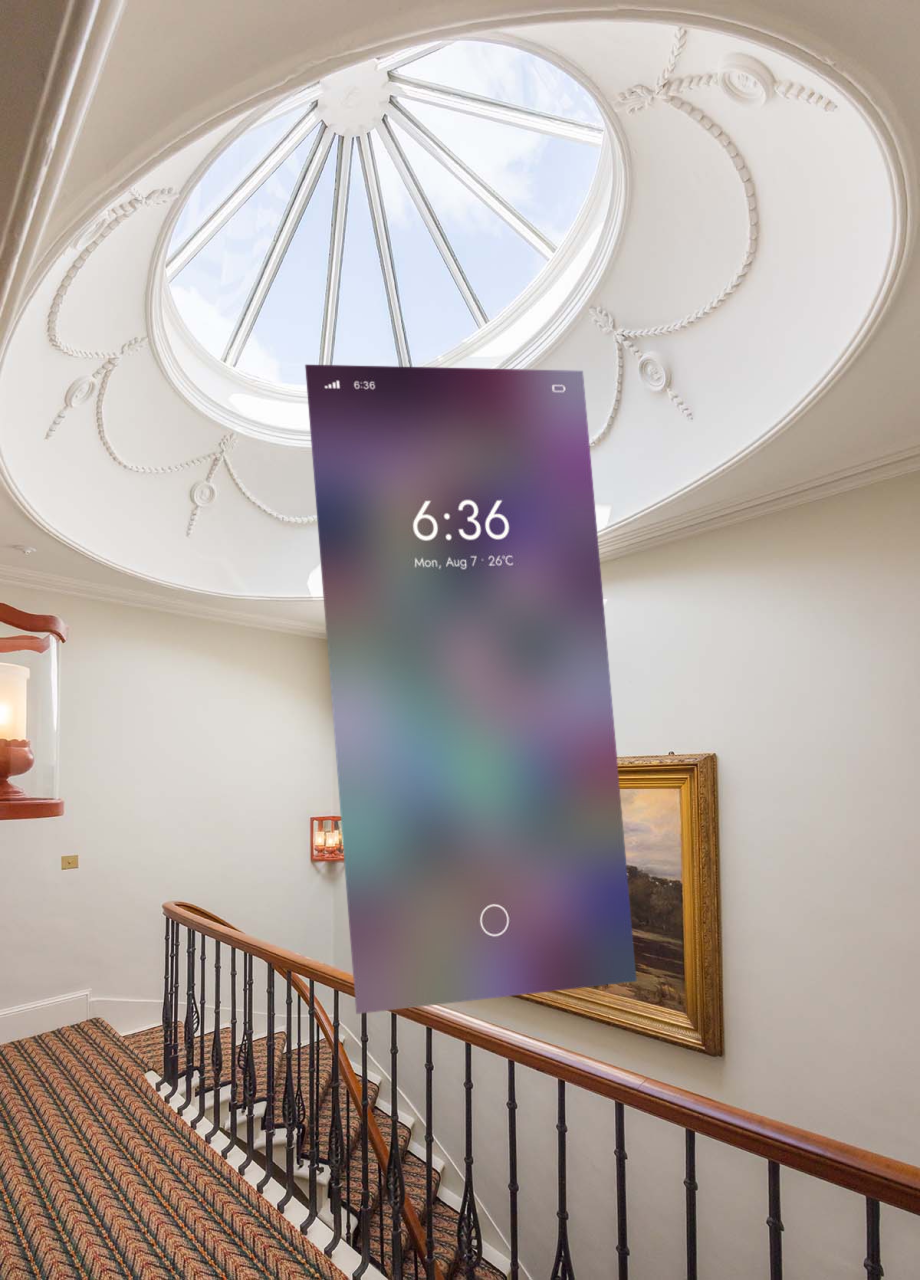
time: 6:36
